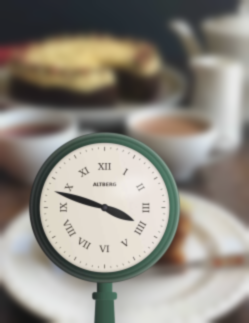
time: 3:48
